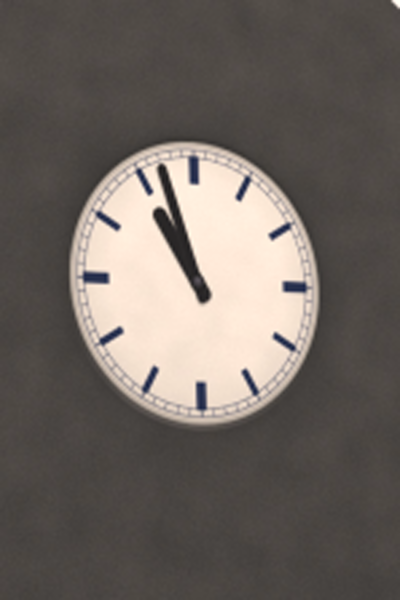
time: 10:57
